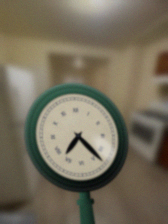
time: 7:23
